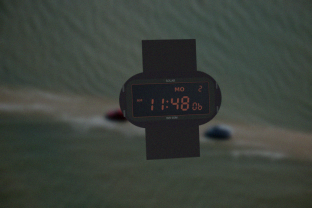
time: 11:48:06
